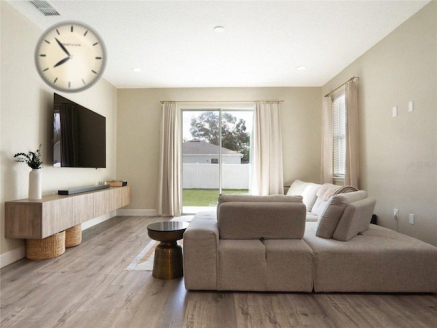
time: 7:53
